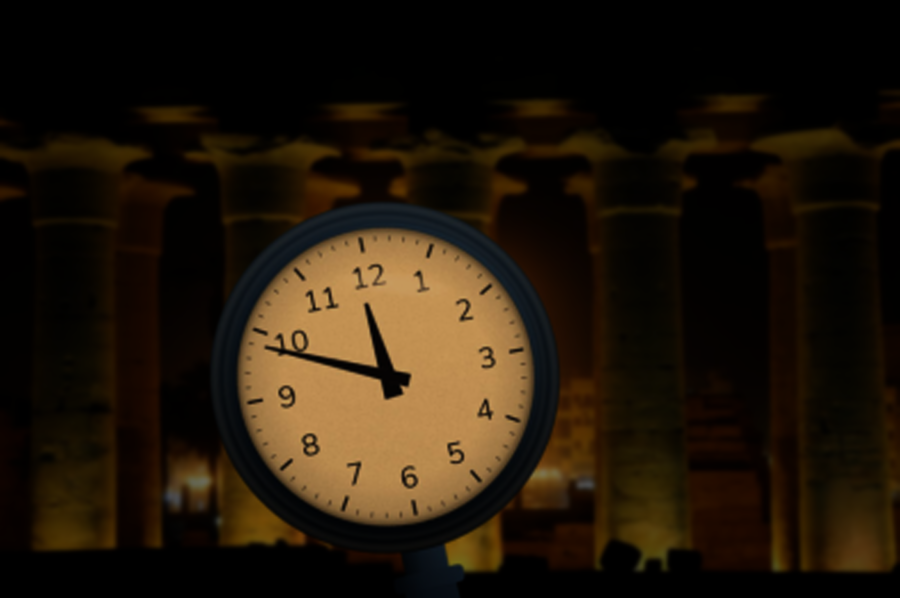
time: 11:49
